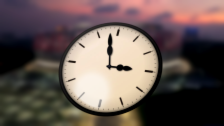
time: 2:58
